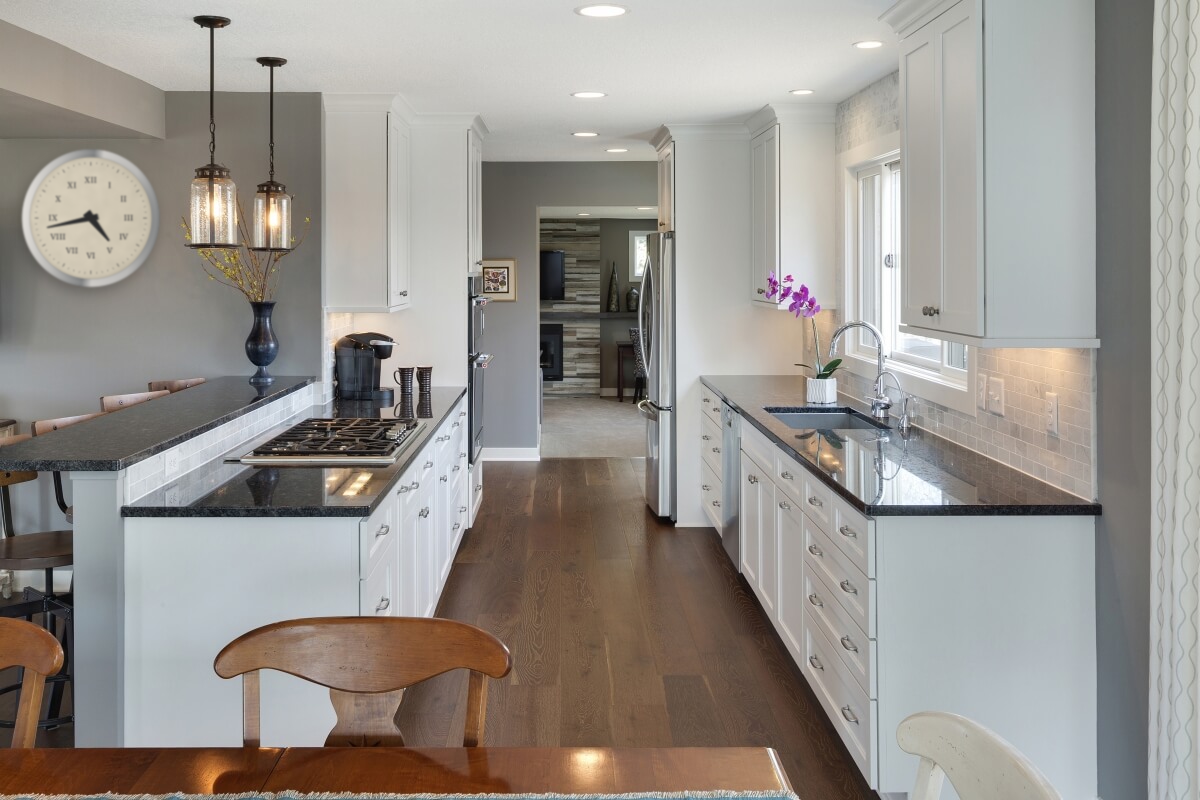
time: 4:43
